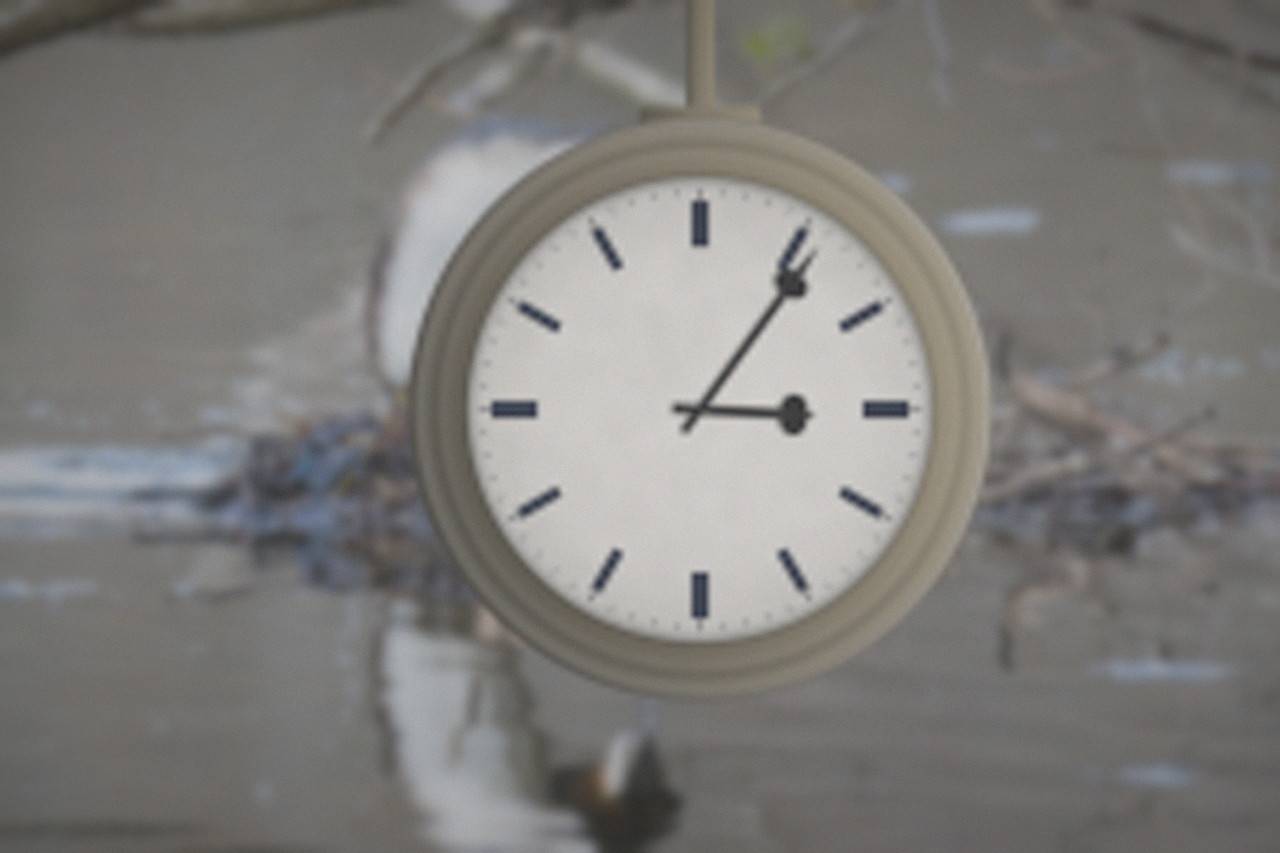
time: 3:06
